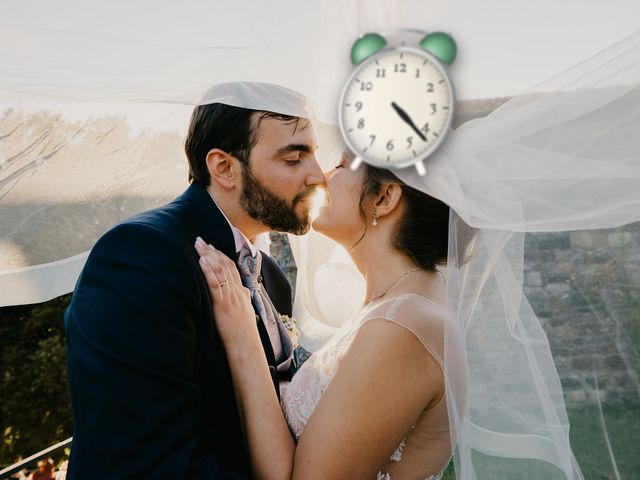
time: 4:22
